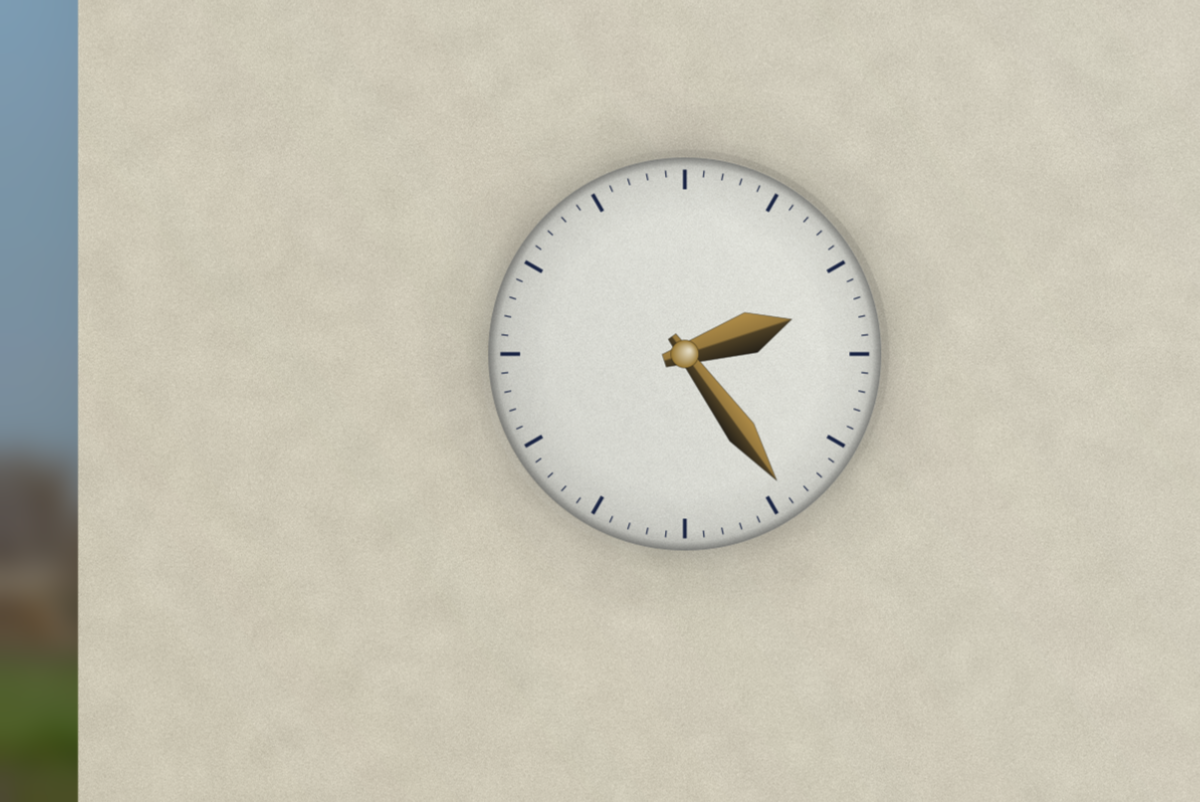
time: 2:24
